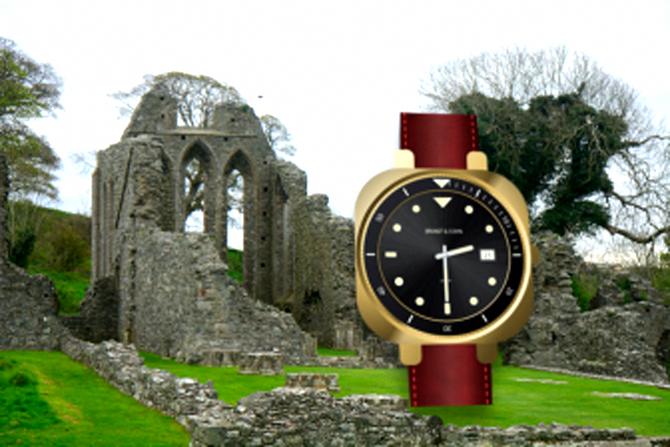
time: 2:30
